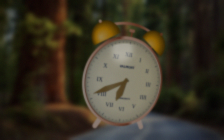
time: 6:41
